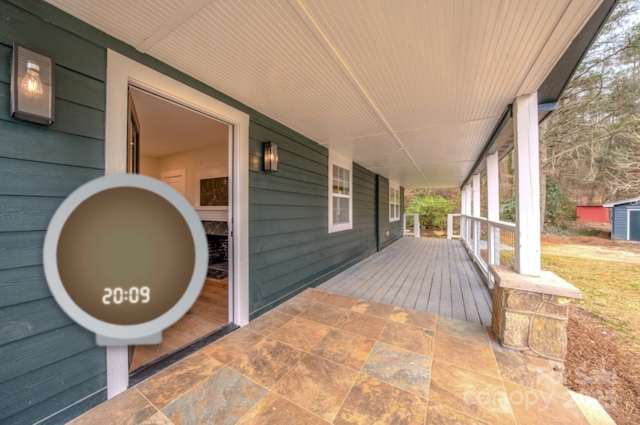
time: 20:09
